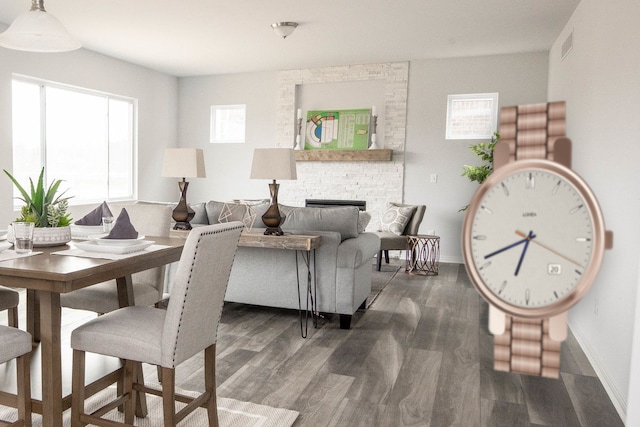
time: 6:41:19
